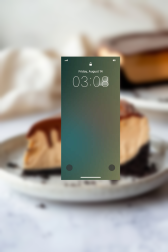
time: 3:08
